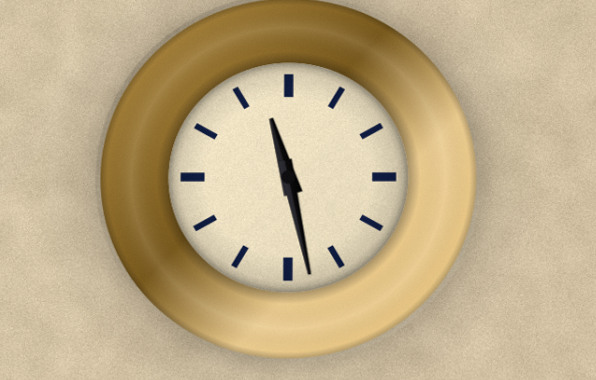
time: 11:28
